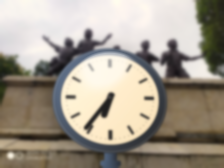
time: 6:36
